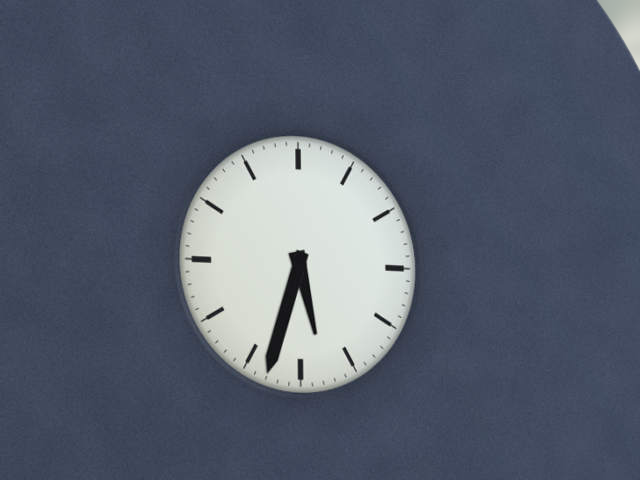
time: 5:33
